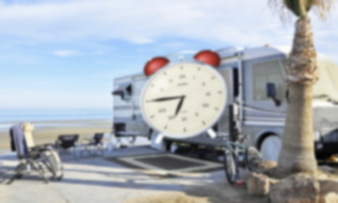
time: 6:45
